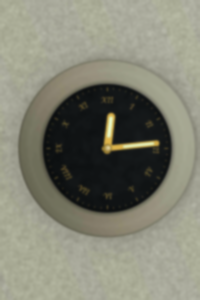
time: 12:14
